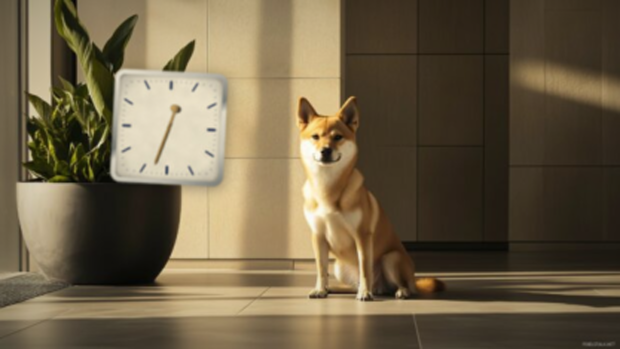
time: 12:33
